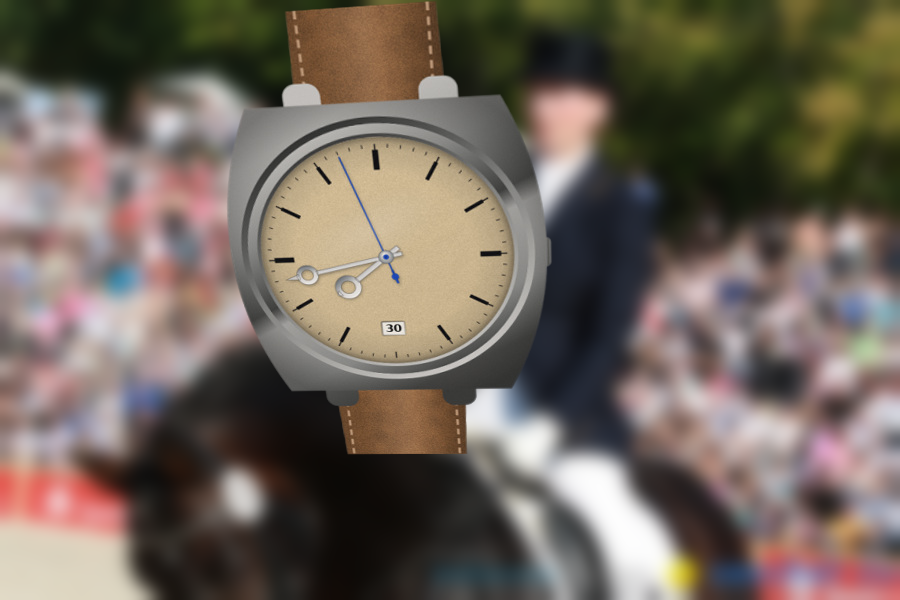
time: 7:42:57
